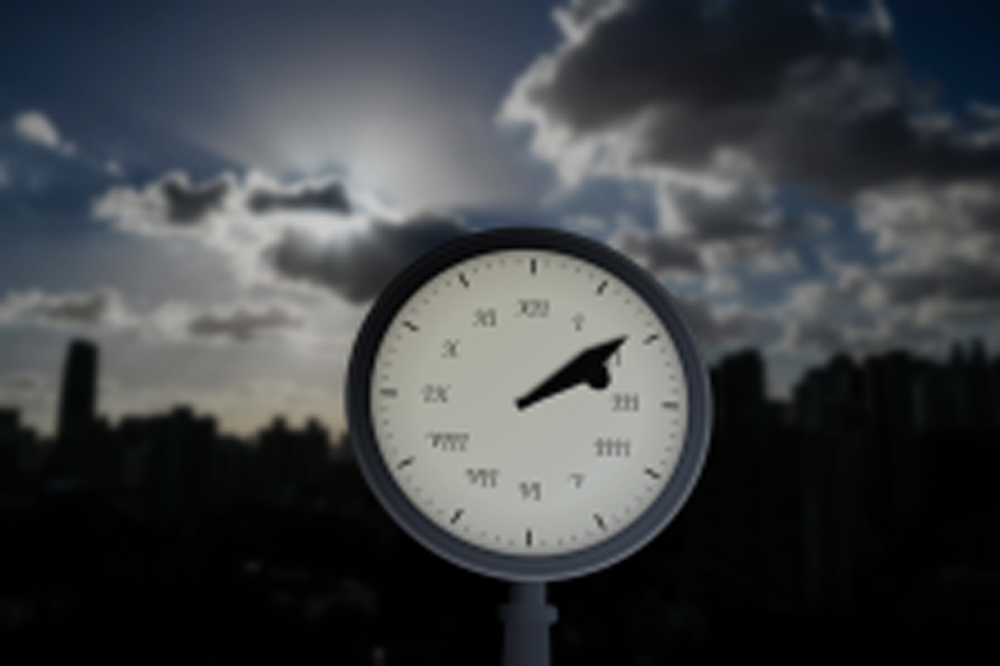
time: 2:09
